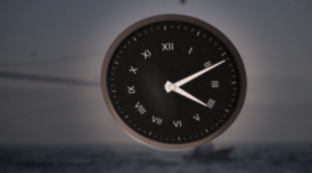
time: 4:11
